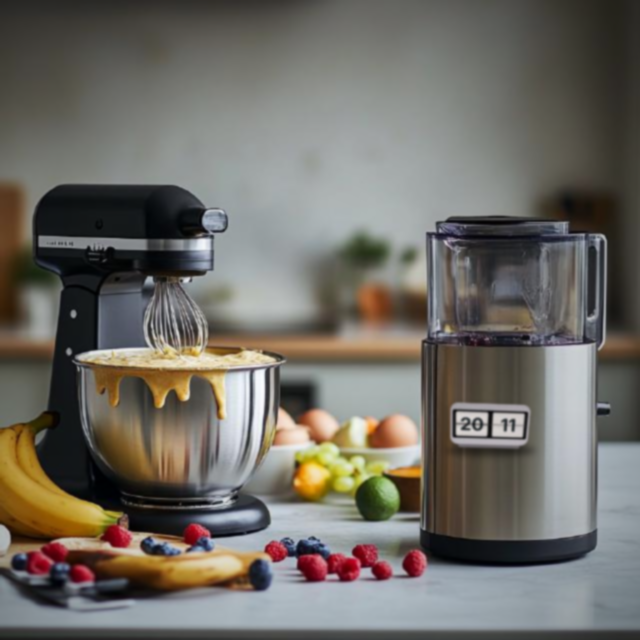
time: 20:11
